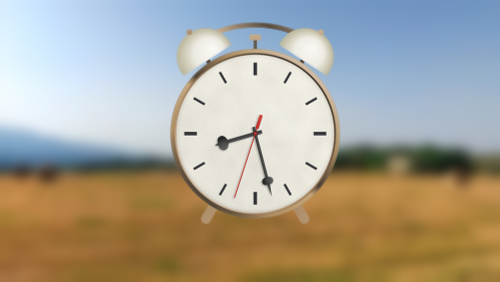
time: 8:27:33
